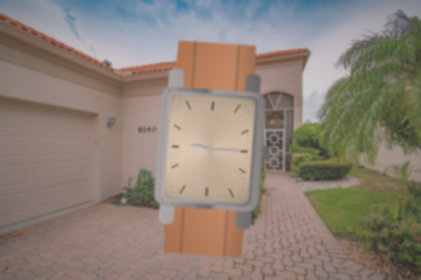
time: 9:15
